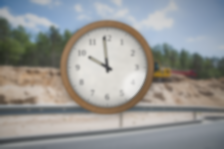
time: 9:59
